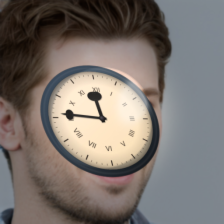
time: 11:46
